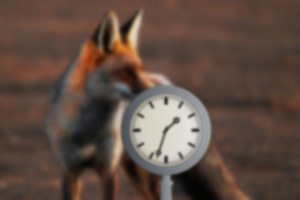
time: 1:33
